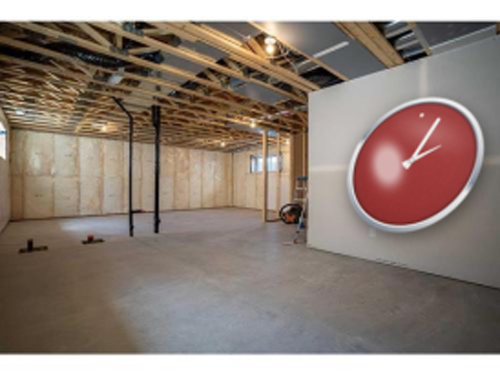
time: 2:04
